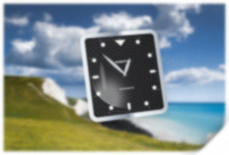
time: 12:53
